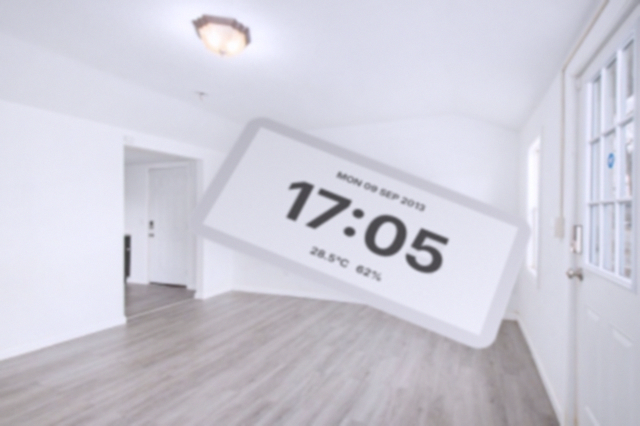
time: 17:05
